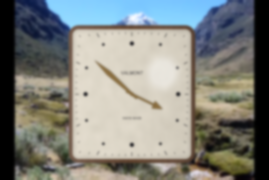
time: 3:52
